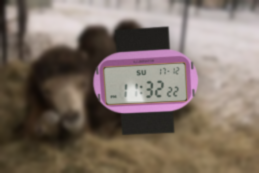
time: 11:32:22
